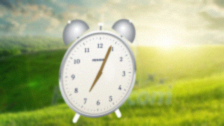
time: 7:04
